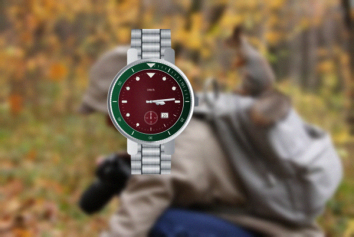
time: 3:14
